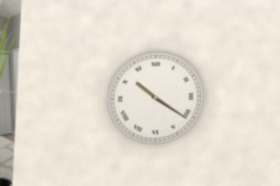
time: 10:21
